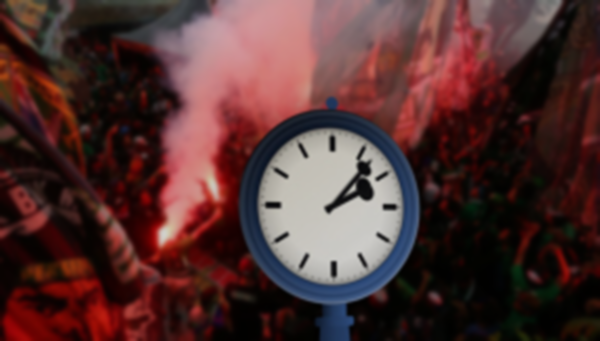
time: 2:07
